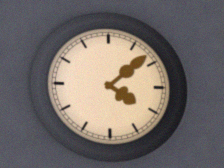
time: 4:08
